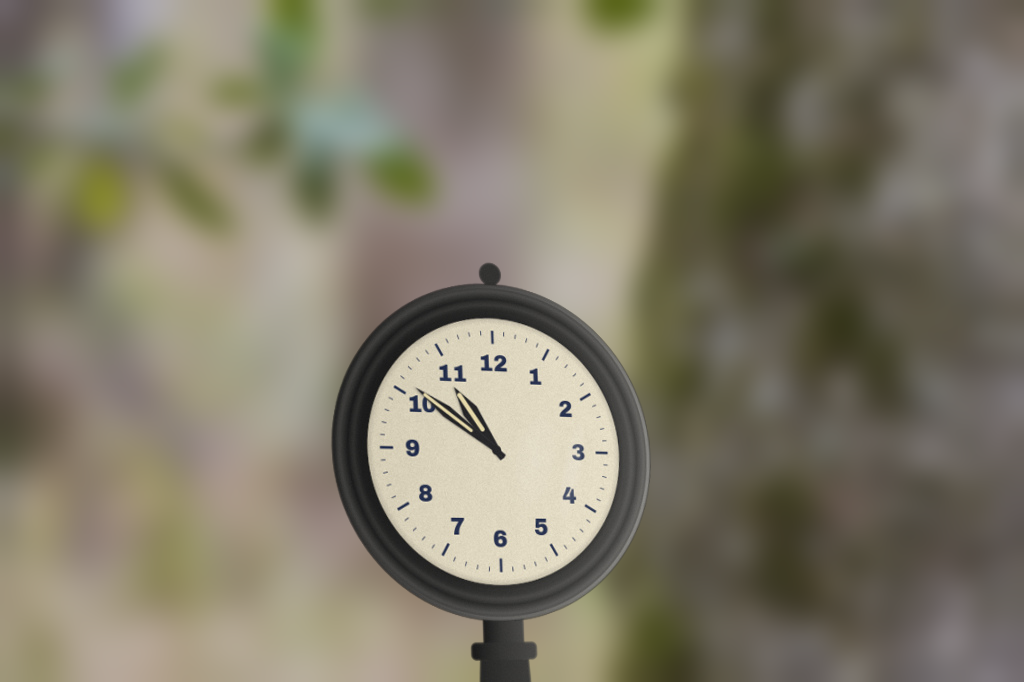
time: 10:51
